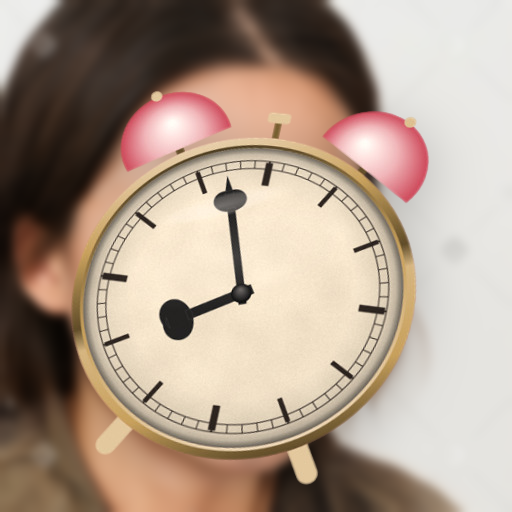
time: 7:57
